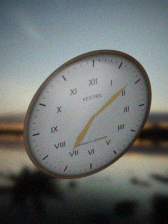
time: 7:09
